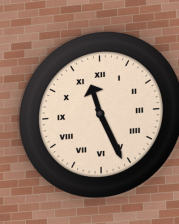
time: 11:26
